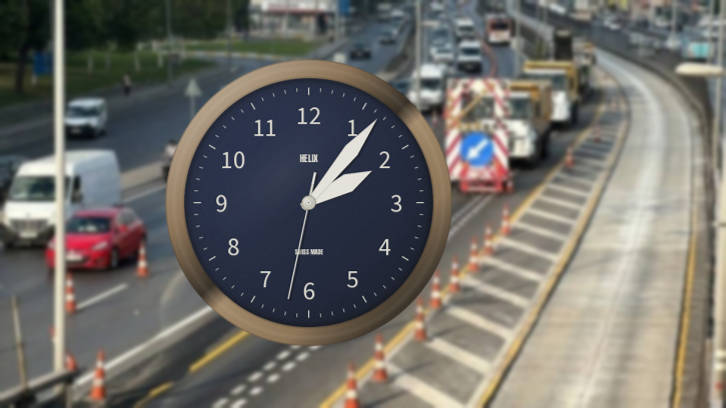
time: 2:06:32
